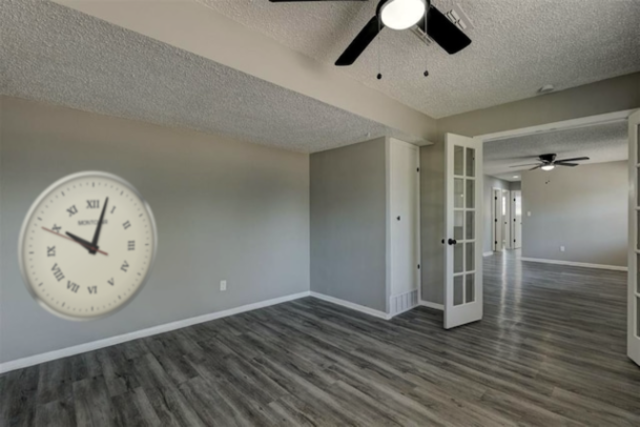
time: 10:02:49
